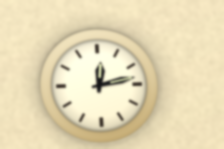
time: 12:13
